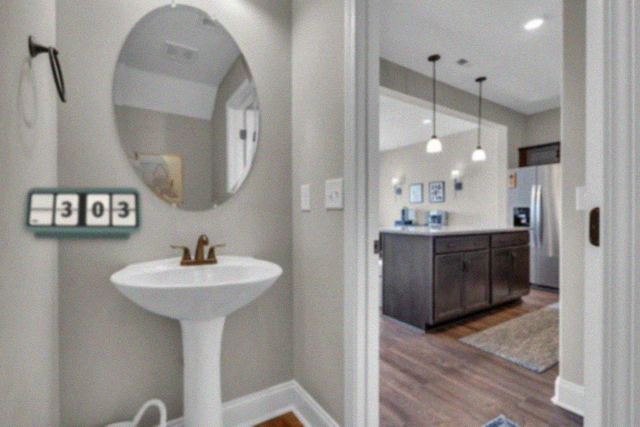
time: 3:03
